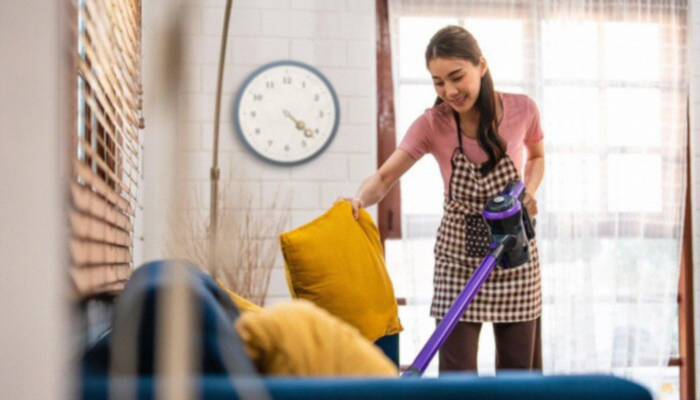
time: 4:22
